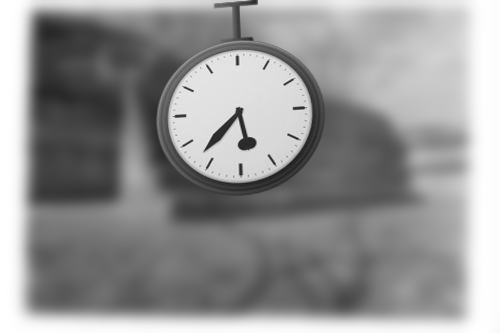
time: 5:37
